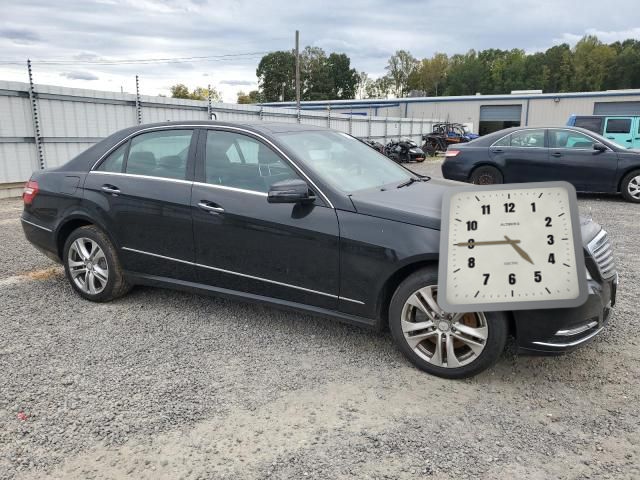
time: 4:45
